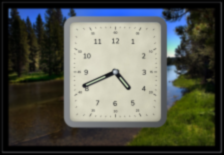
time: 4:41
